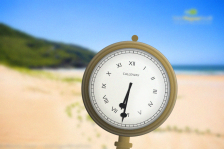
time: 6:31
